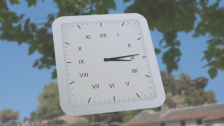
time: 3:14
